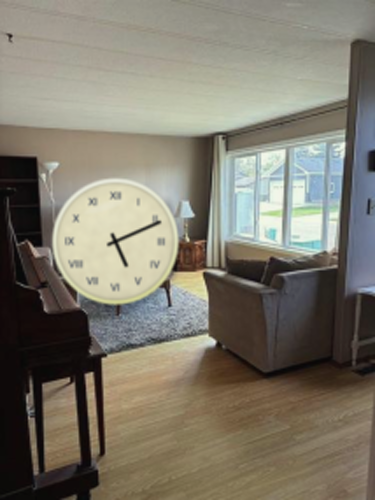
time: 5:11
